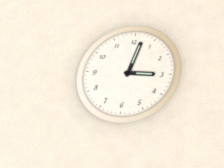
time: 3:02
